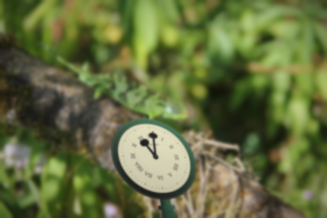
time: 11:01
